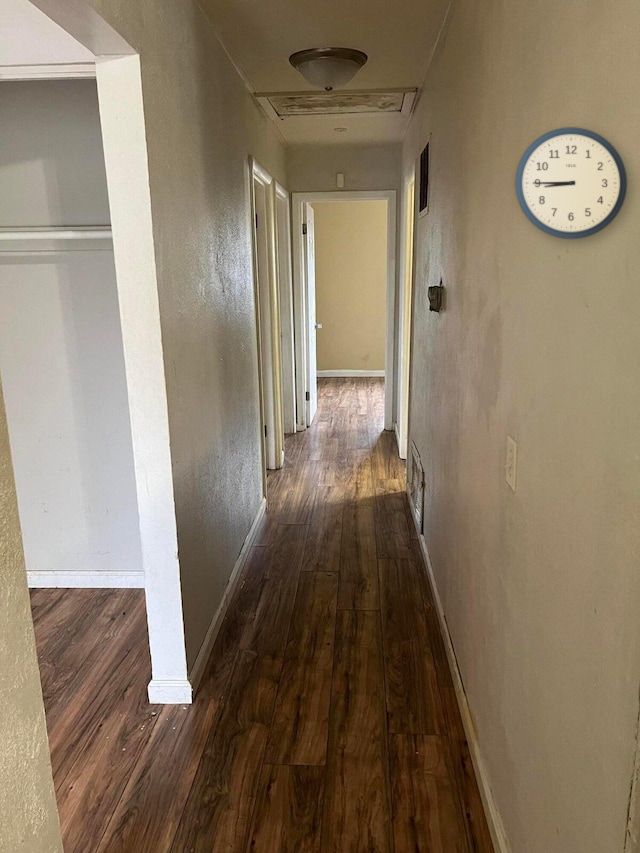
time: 8:45
